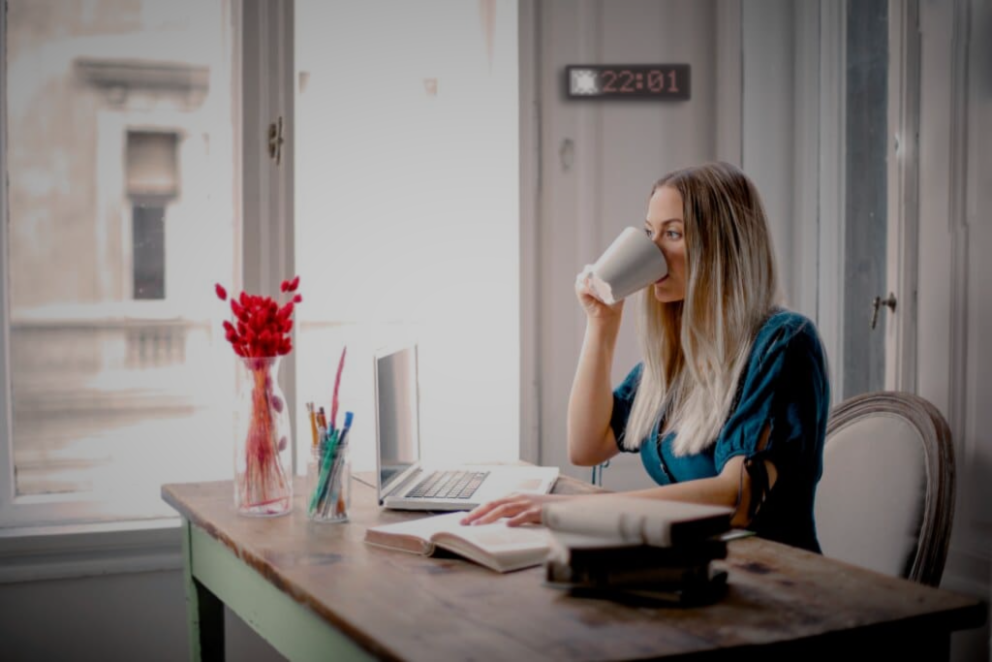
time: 22:01
